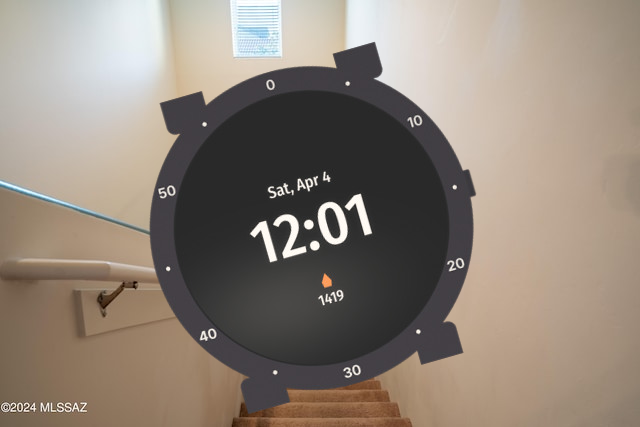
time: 12:01
